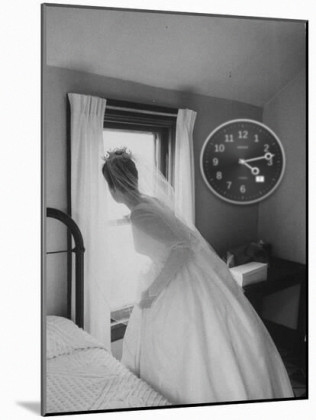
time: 4:13
